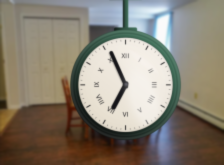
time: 6:56
